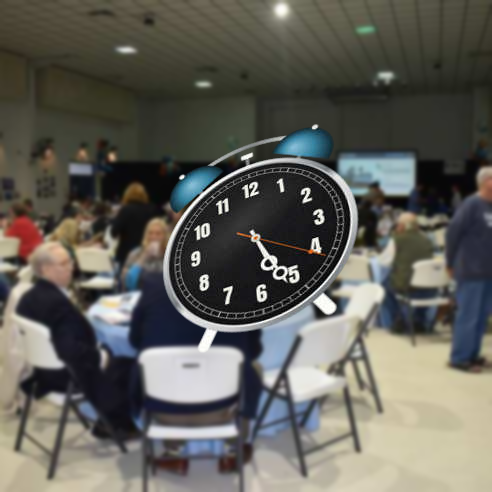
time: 5:26:21
